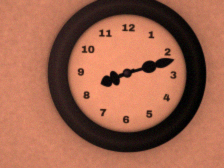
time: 8:12
